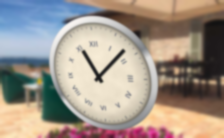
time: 11:08
